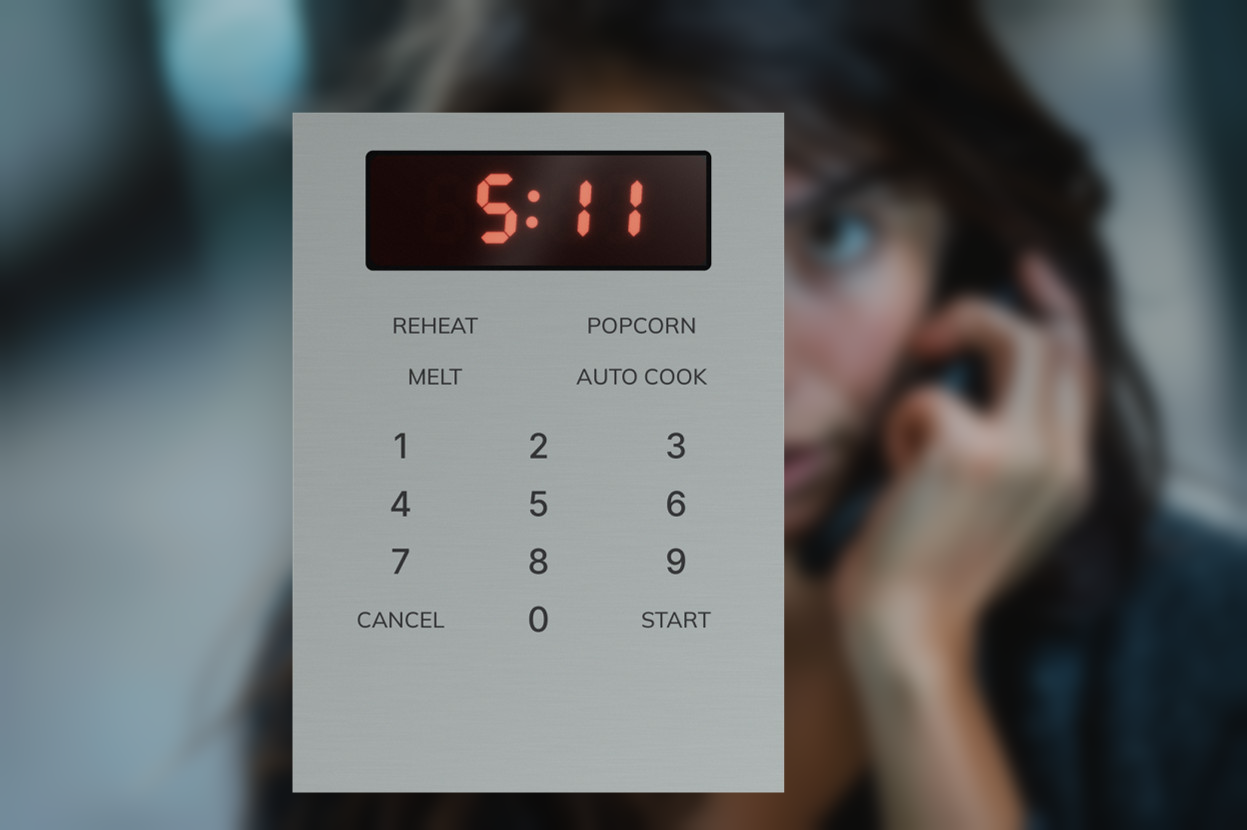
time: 5:11
